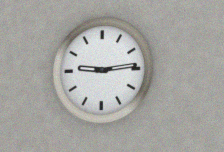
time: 9:14
